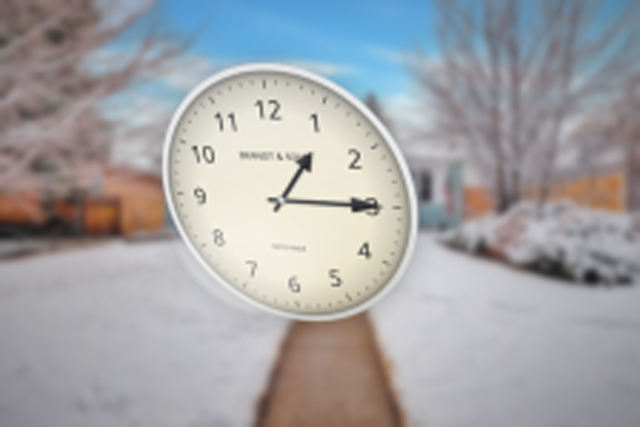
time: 1:15
